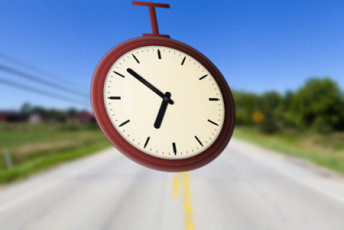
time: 6:52
